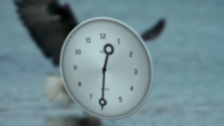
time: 12:31
